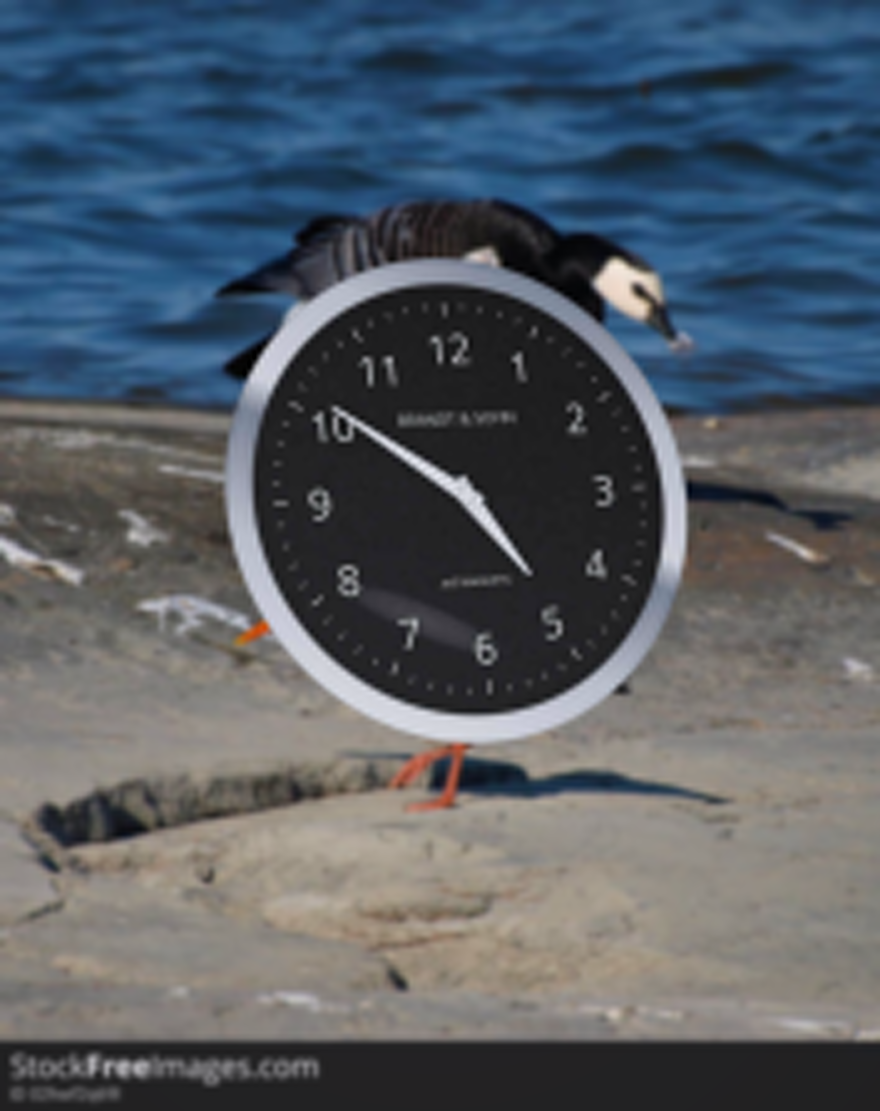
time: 4:51
